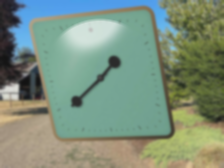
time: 1:39
